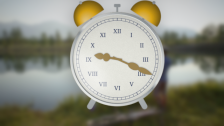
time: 9:19
